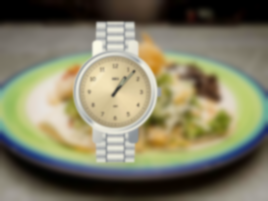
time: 1:07
